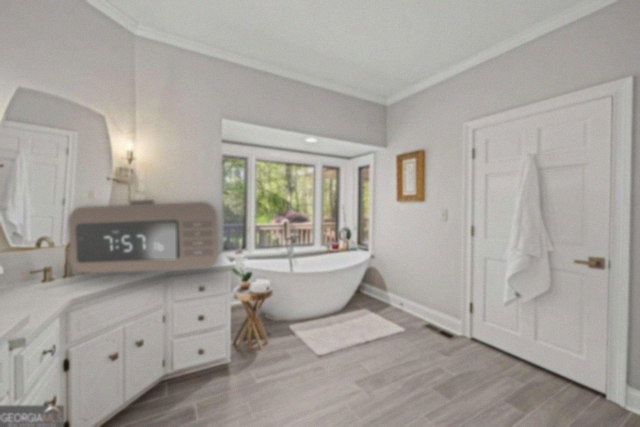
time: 7:57
